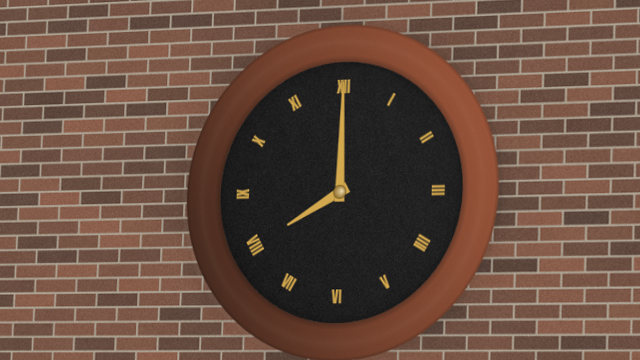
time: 8:00
